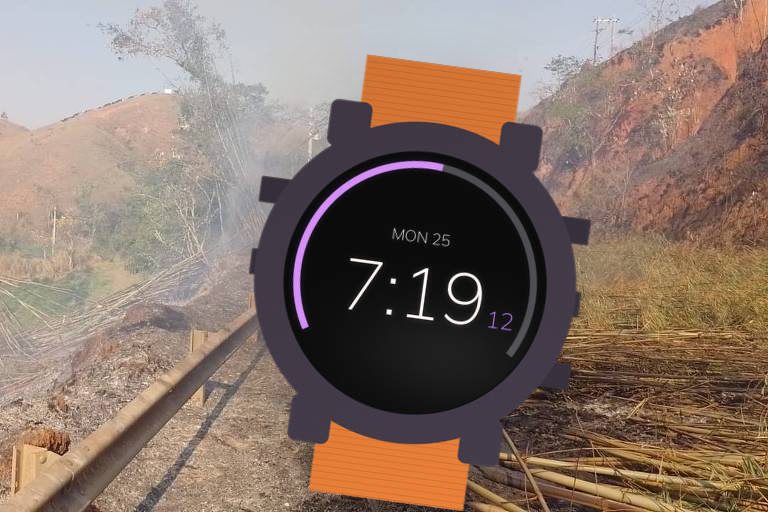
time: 7:19:12
